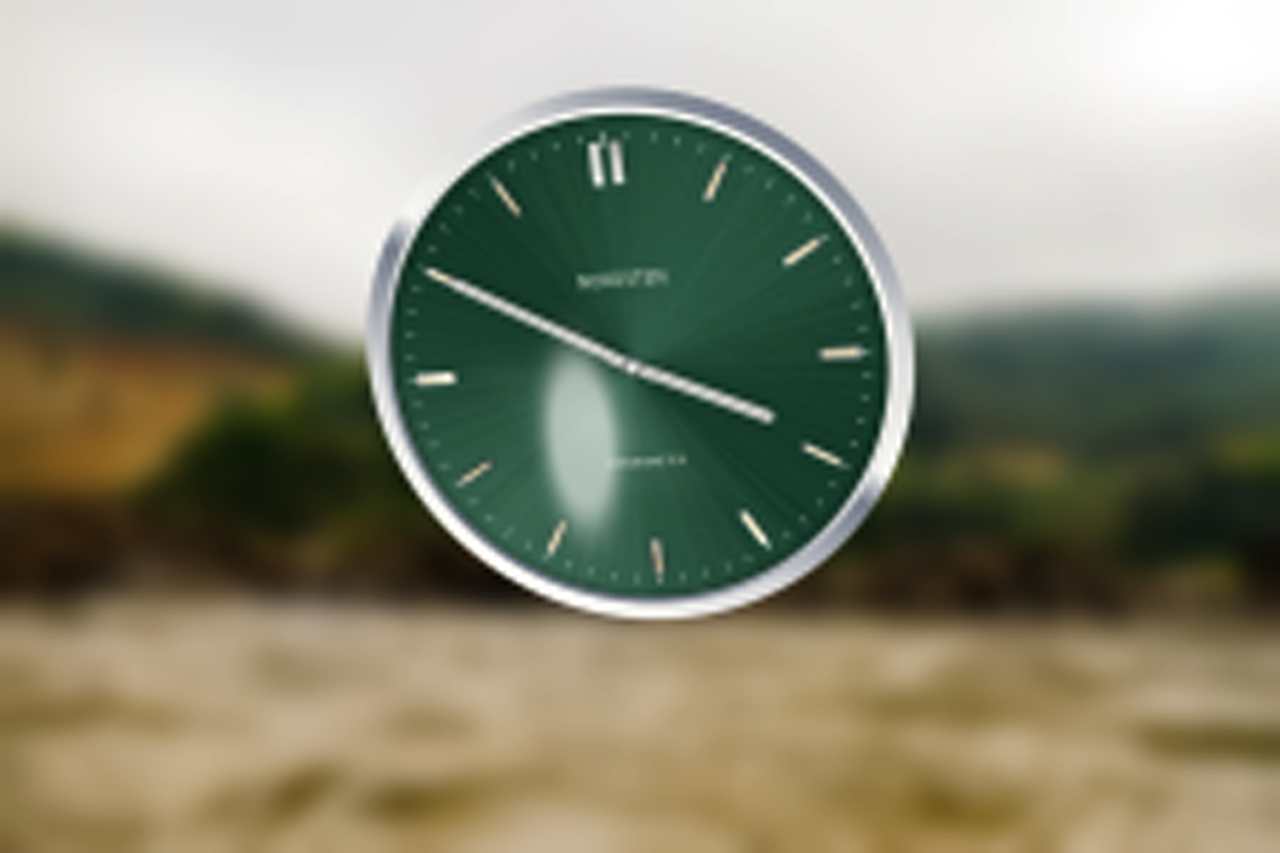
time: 3:50
